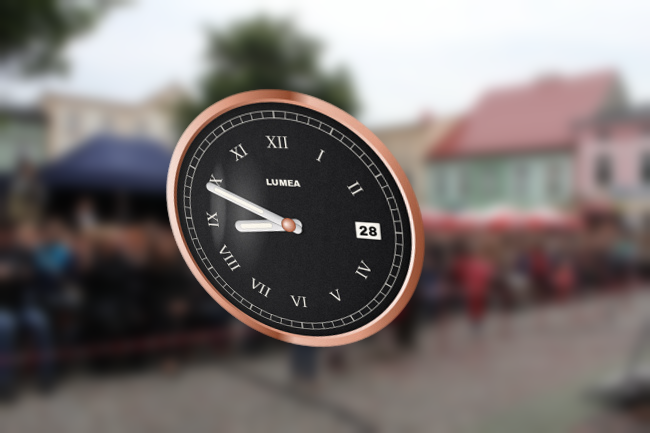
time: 8:49
